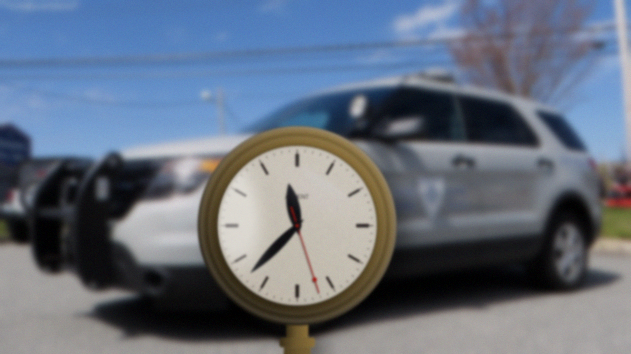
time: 11:37:27
